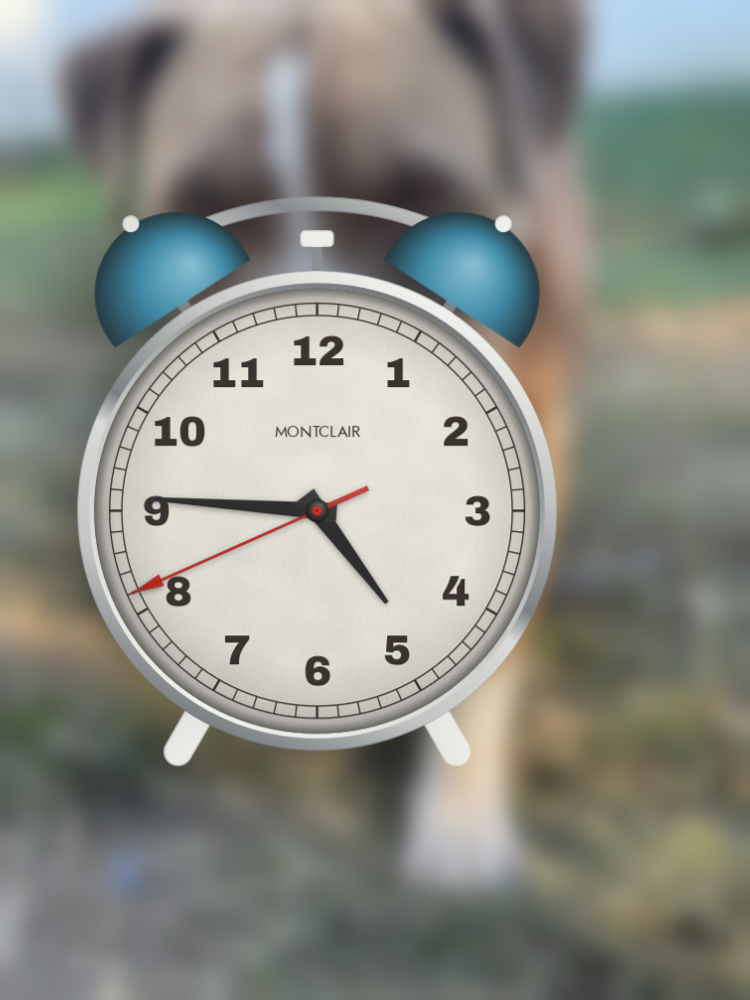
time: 4:45:41
